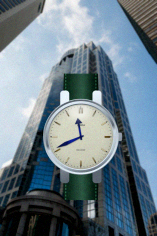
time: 11:41
